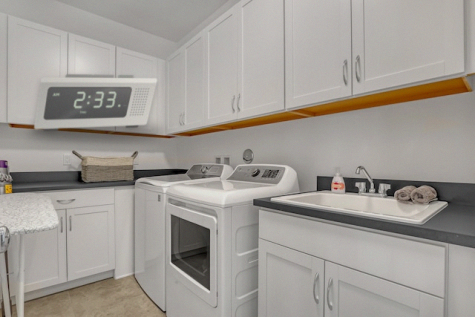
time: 2:33
